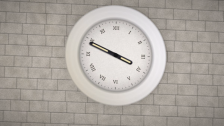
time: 3:49
